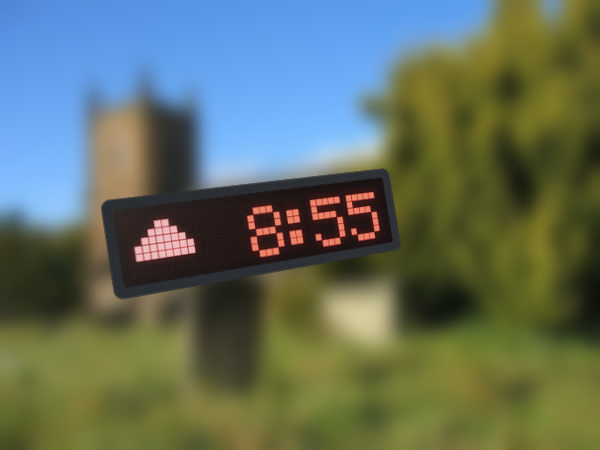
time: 8:55
